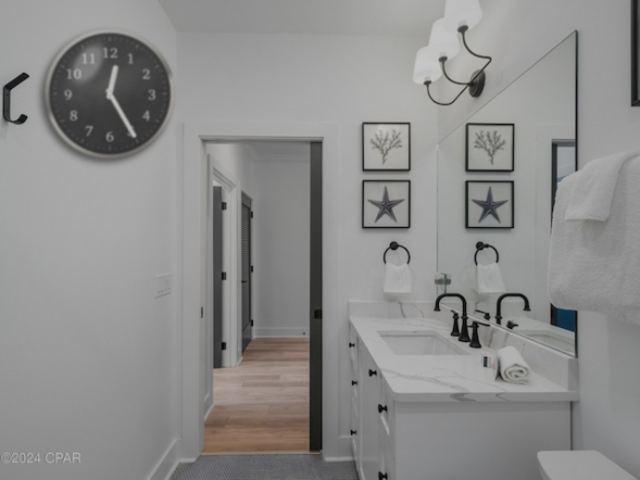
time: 12:25
